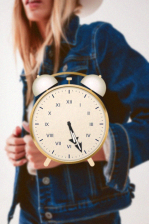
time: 5:26
